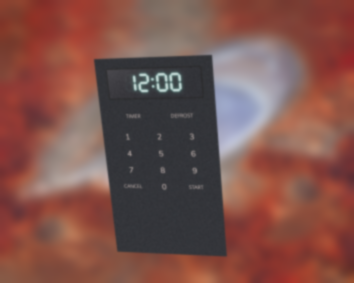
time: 12:00
